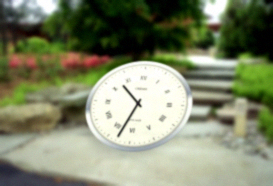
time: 10:33
